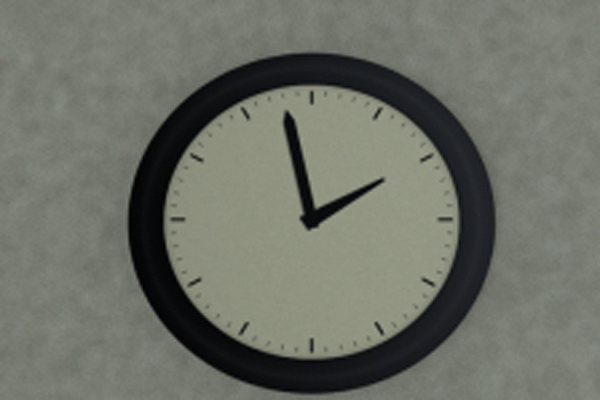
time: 1:58
